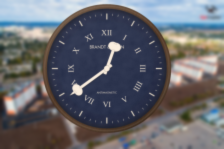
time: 12:39
